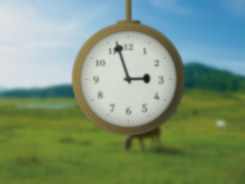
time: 2:57
